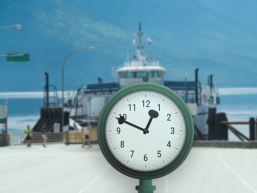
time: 12:49
